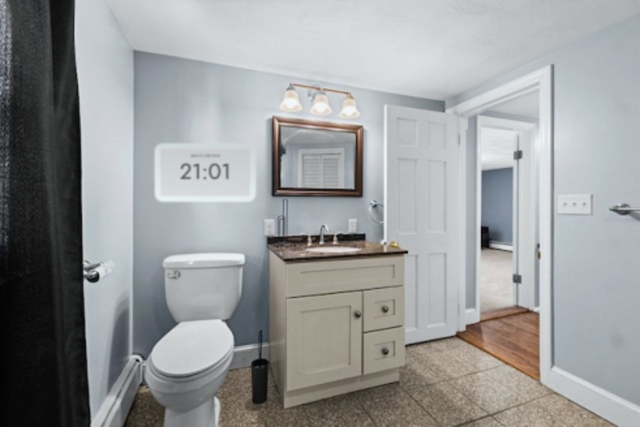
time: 21:01
